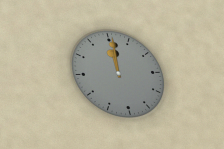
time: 12:01
